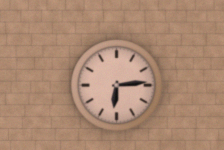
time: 6:14
